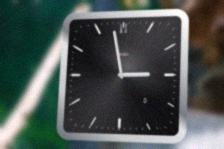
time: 2:58
